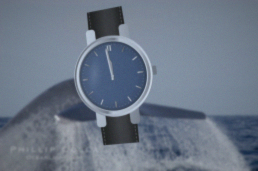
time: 11:59
